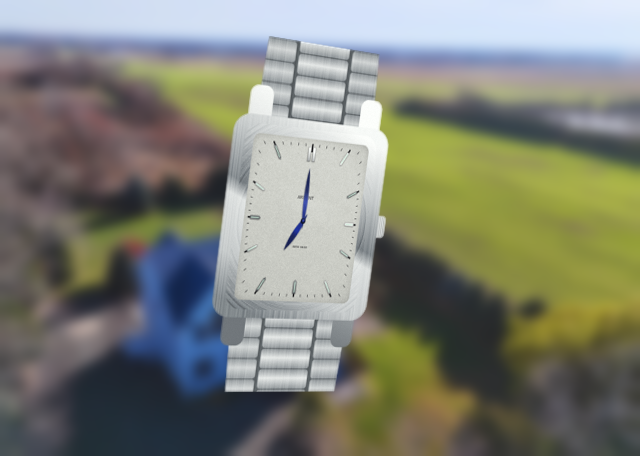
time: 7:00
